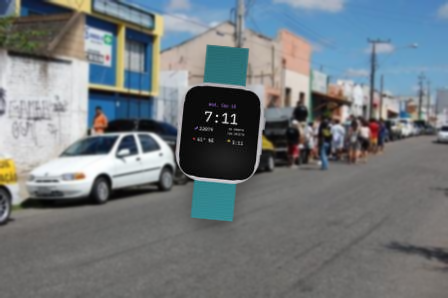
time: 7:11
